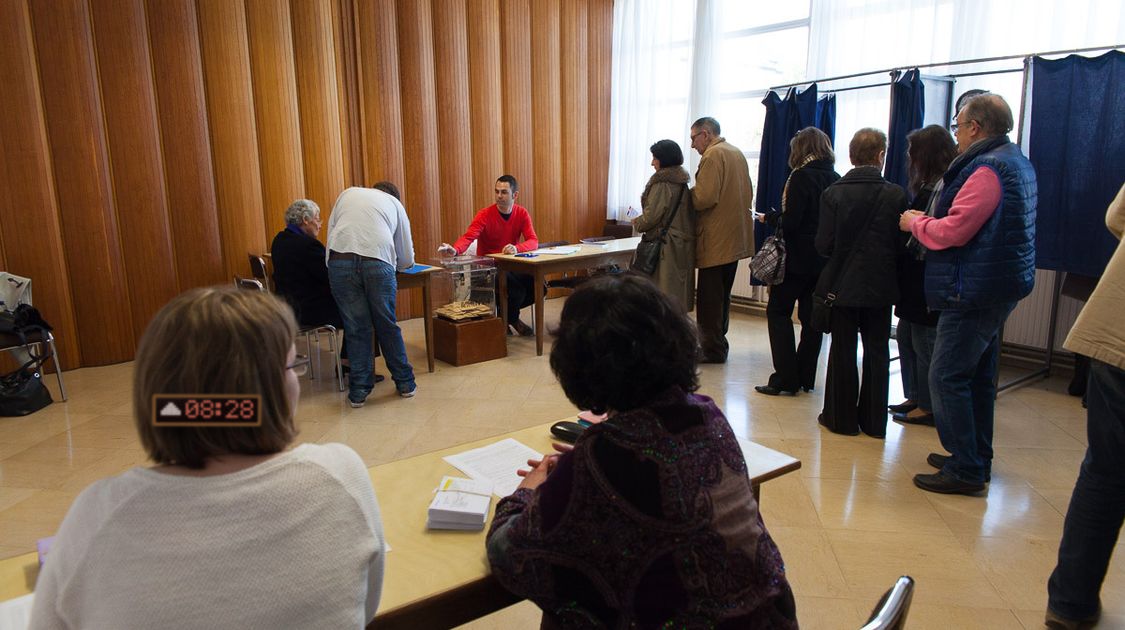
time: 8:28
